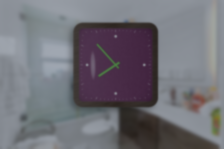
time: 7:53
